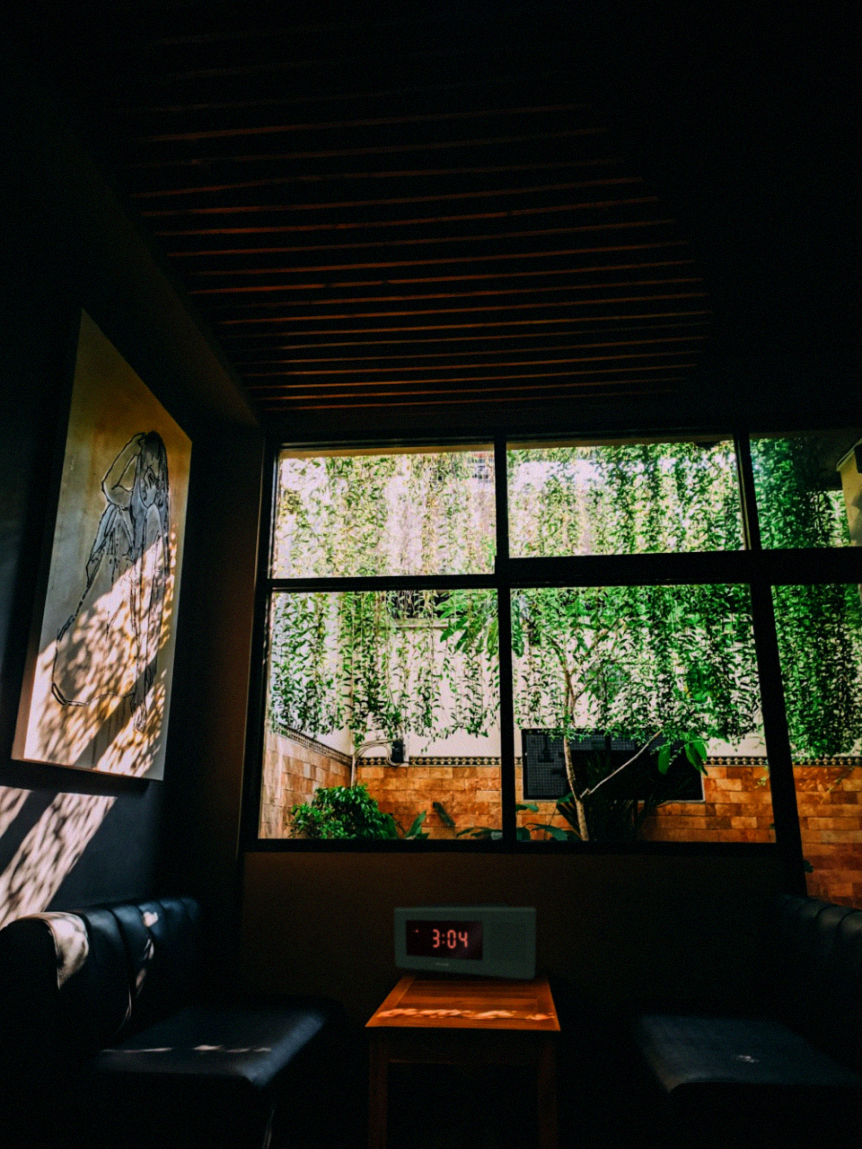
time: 3:04
